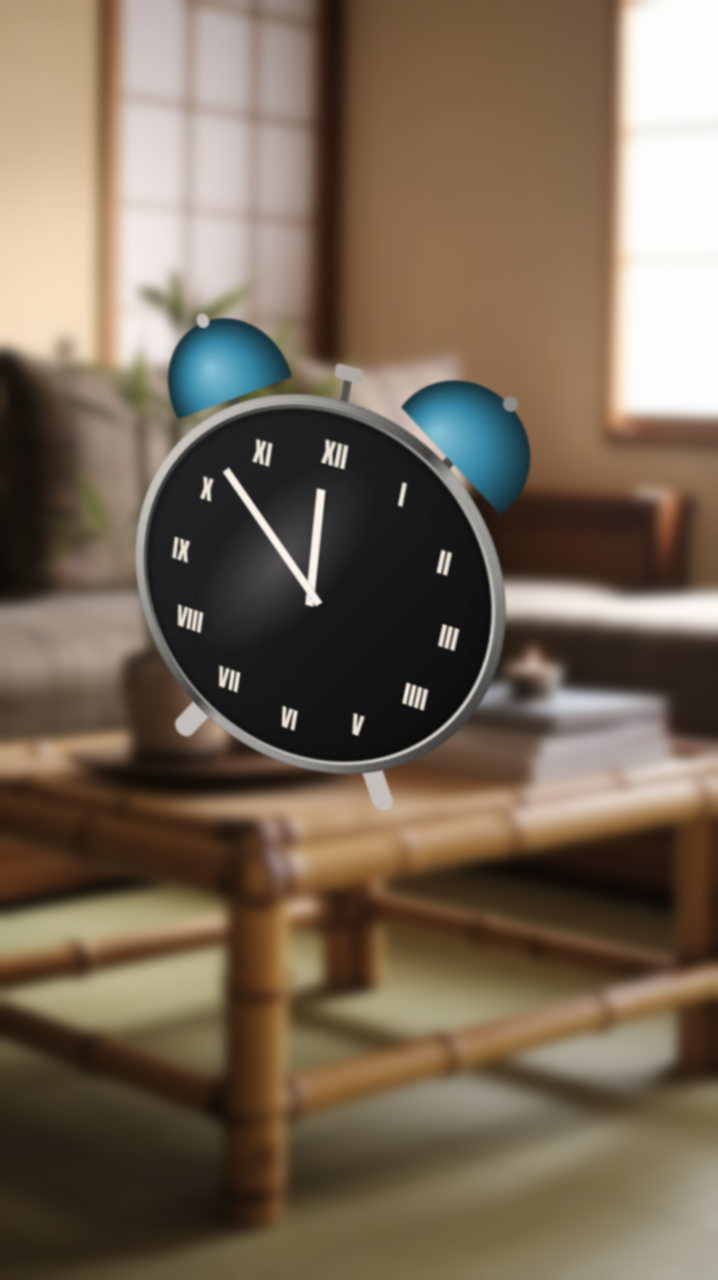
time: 11:52
